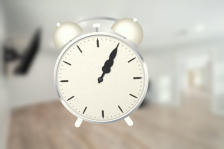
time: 1:05
